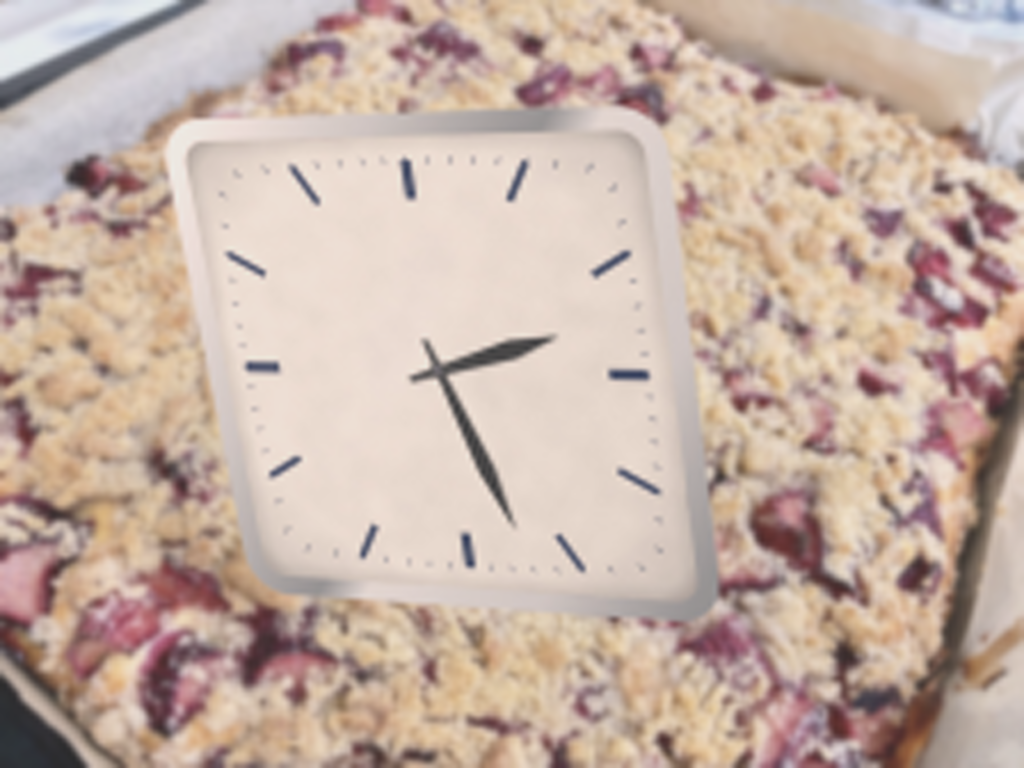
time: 2:27
